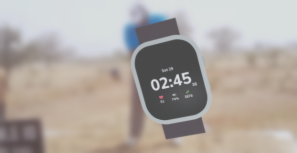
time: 2:45
